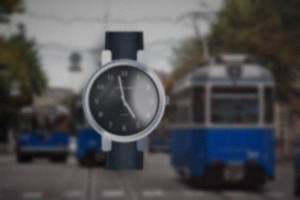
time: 4:58
